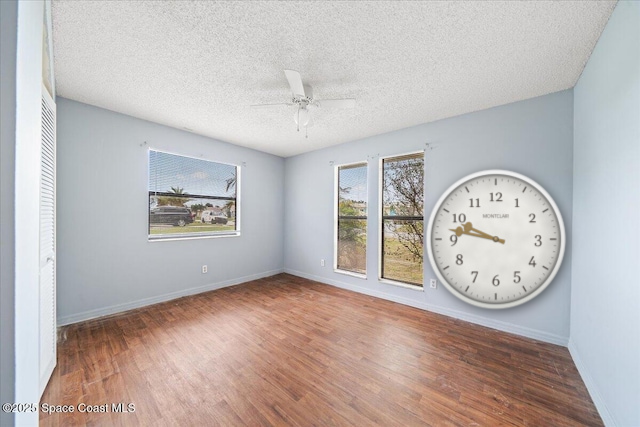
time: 9:47
